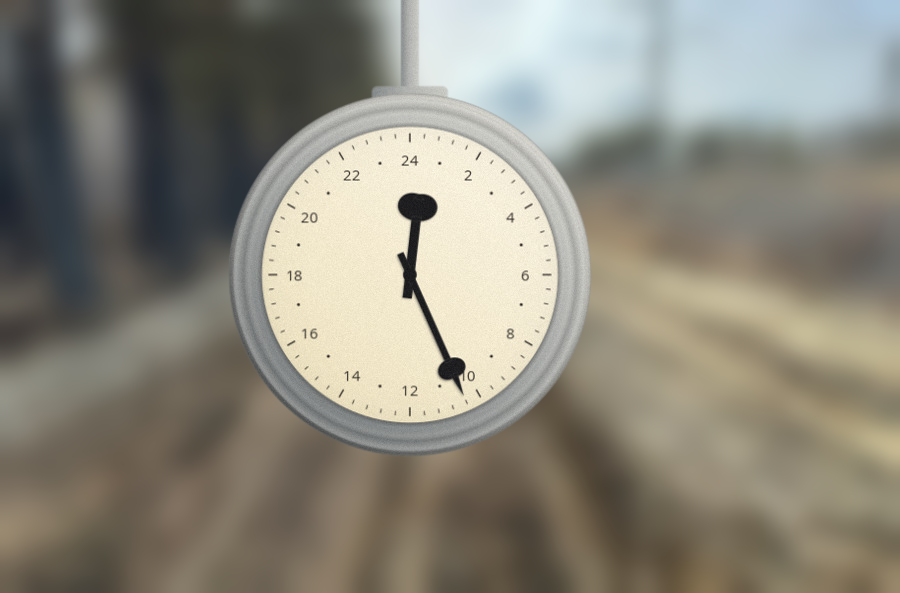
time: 0:26
